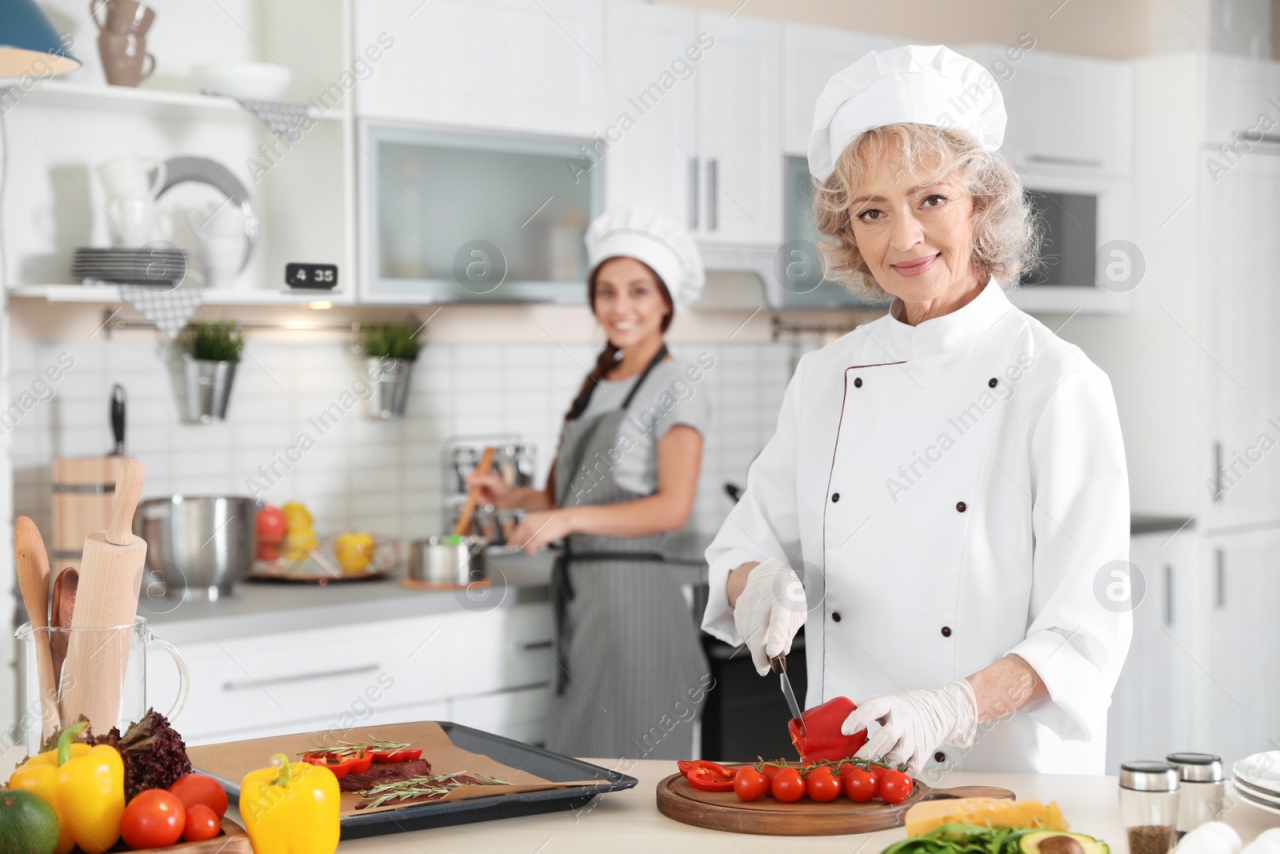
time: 4:35
